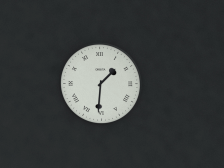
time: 1:31
